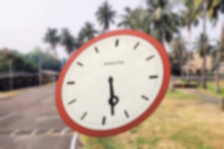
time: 5:28
